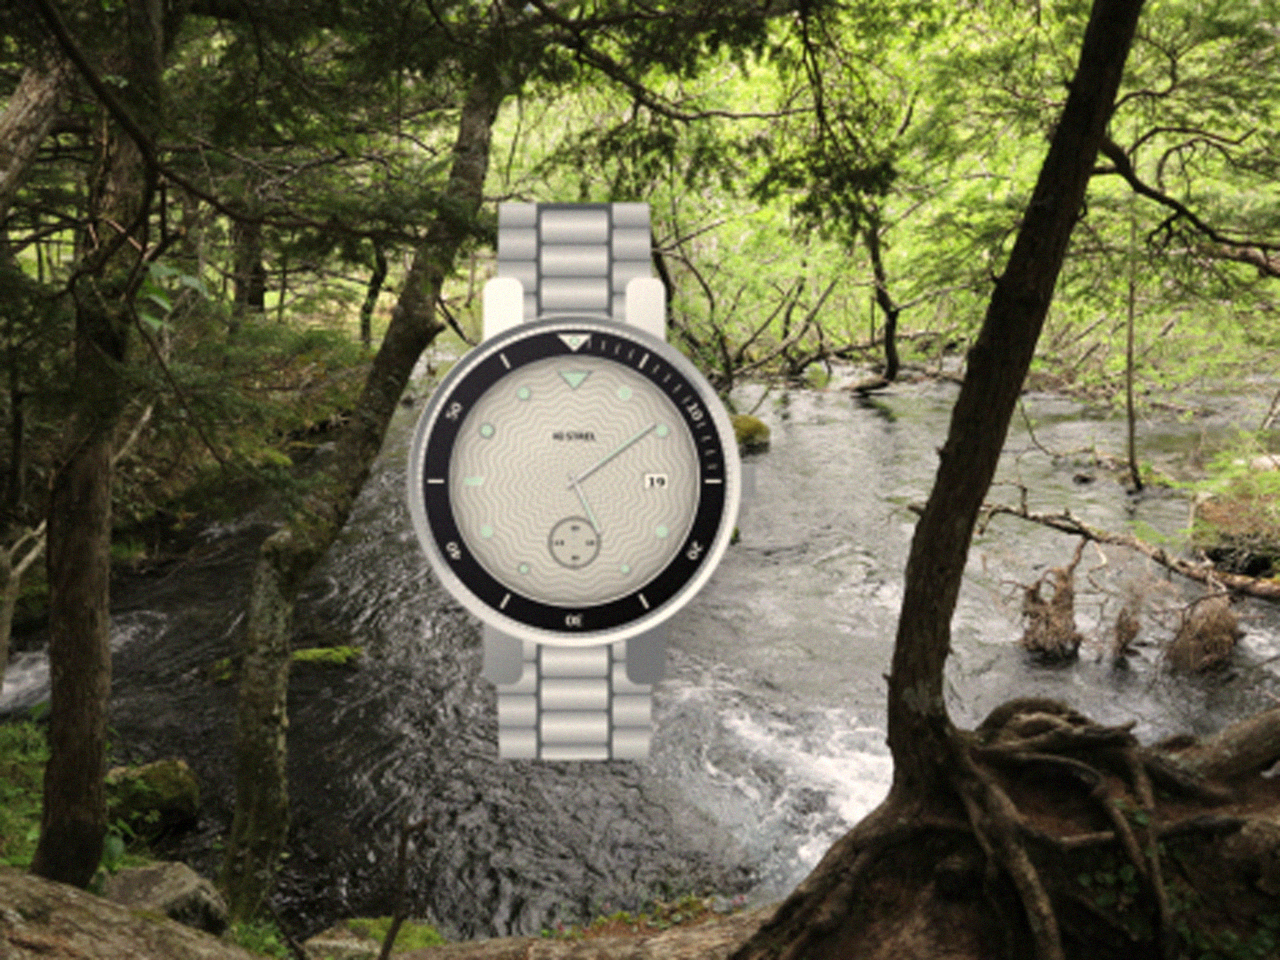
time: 5:09
